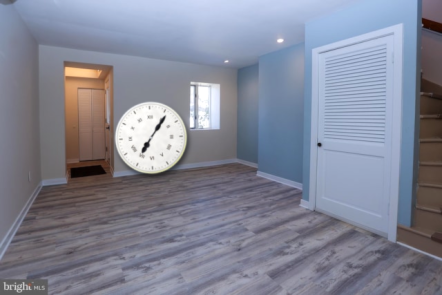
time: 7:06
